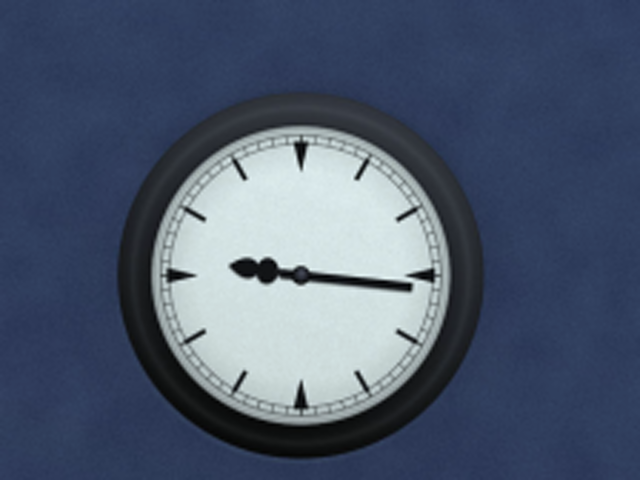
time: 9:16
